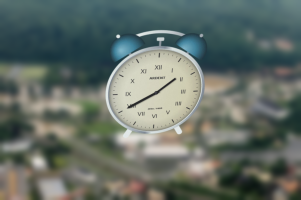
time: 1:40
